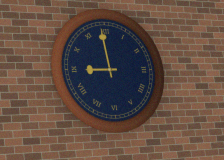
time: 8:59
